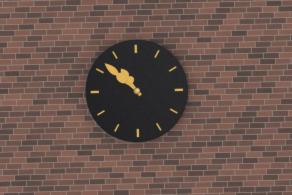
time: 10:52
